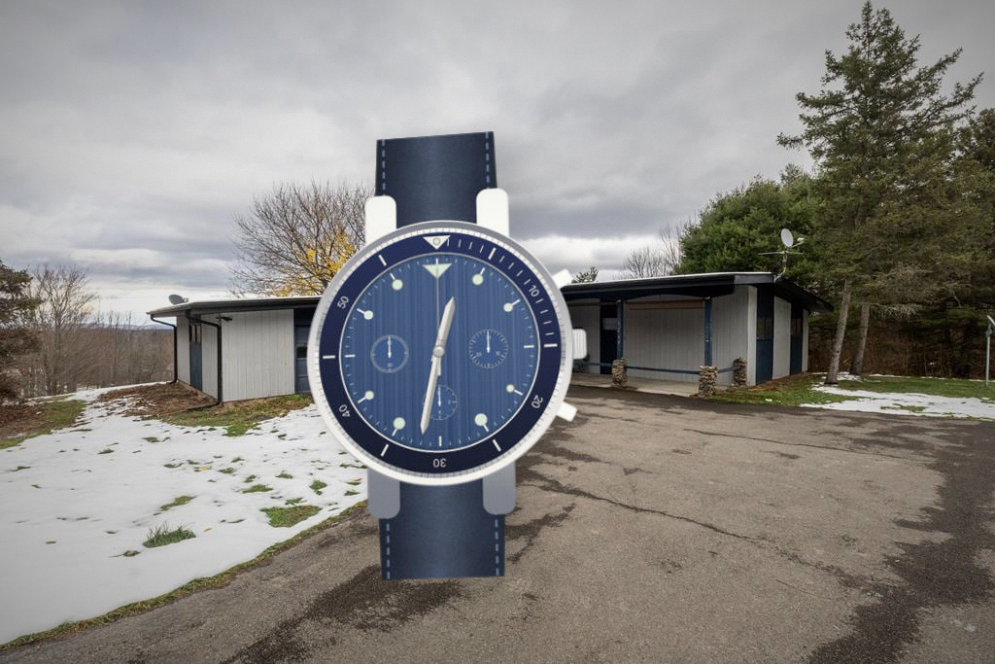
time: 12:32
